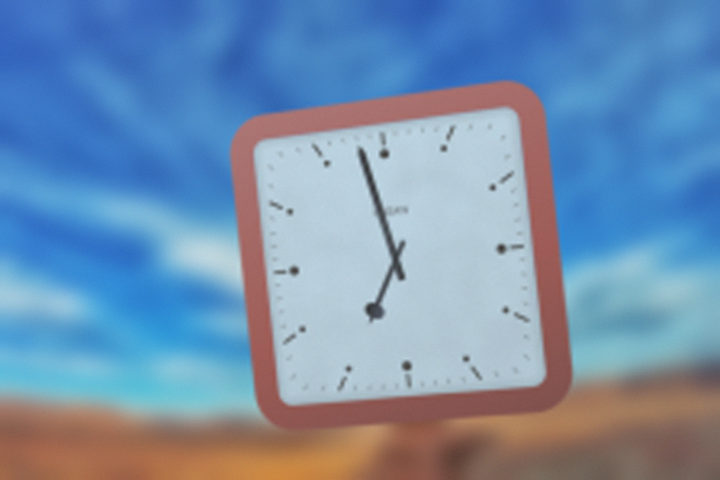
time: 6:58
